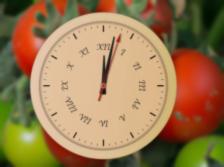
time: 12:02:03
